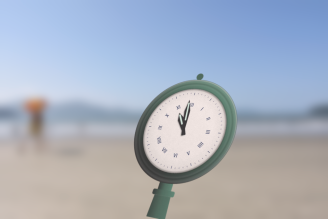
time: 10:59
